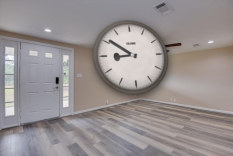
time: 8:51
